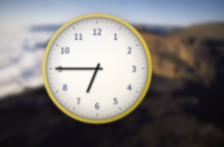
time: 6:45
